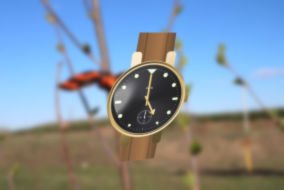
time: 5:00
